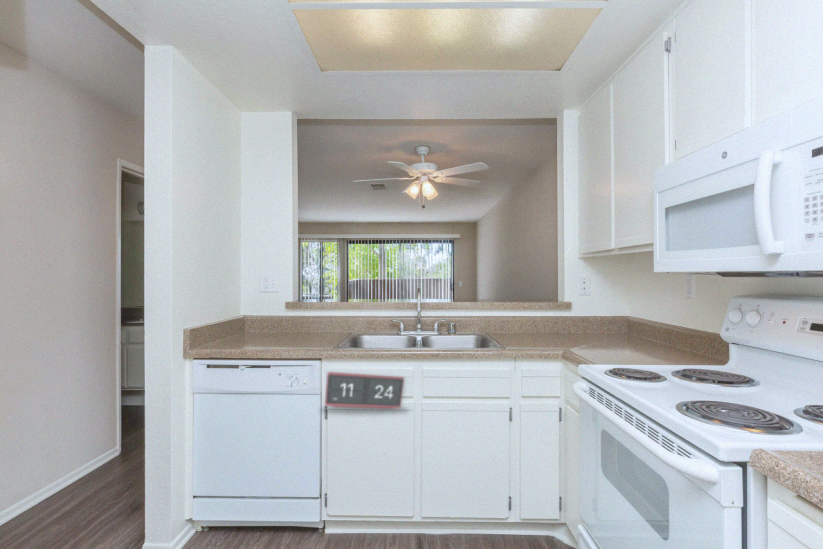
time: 11:24
